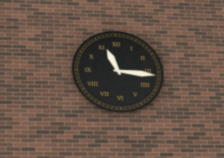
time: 11:16
